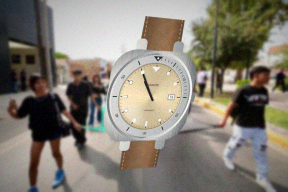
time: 10:55
